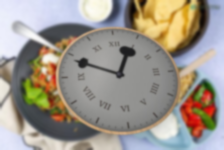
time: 12:49
